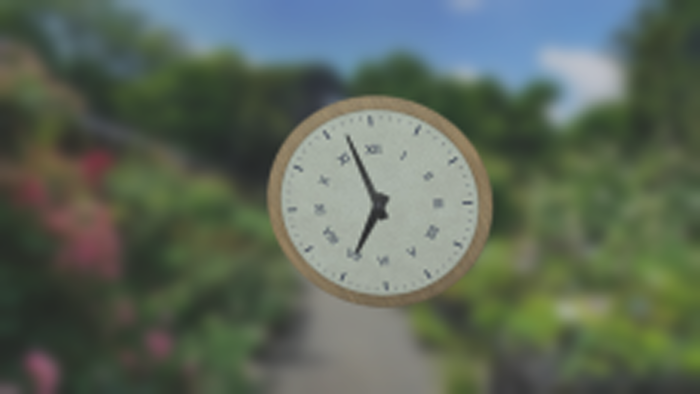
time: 6:57
